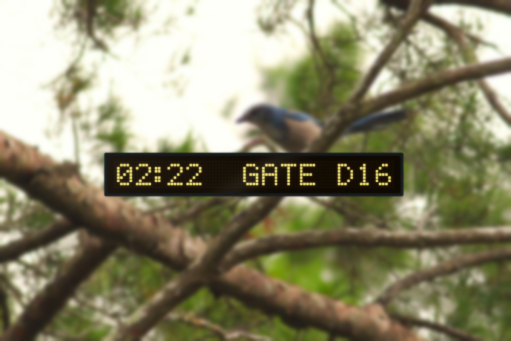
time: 2:22
